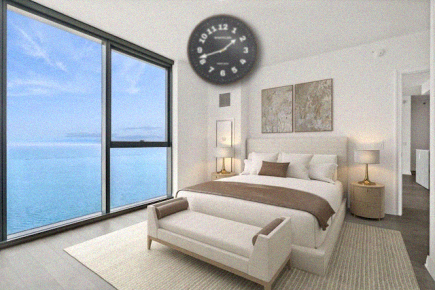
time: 1:42
